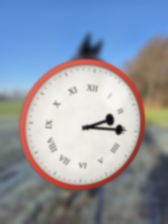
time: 2:15
